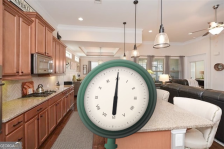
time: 6:00
